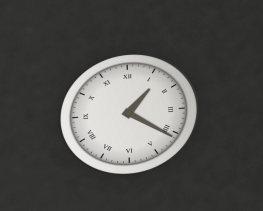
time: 1:21
